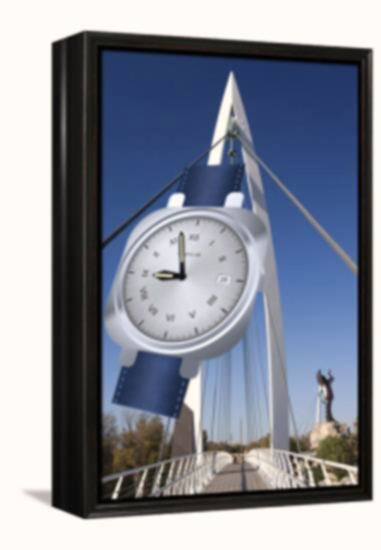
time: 8:57
